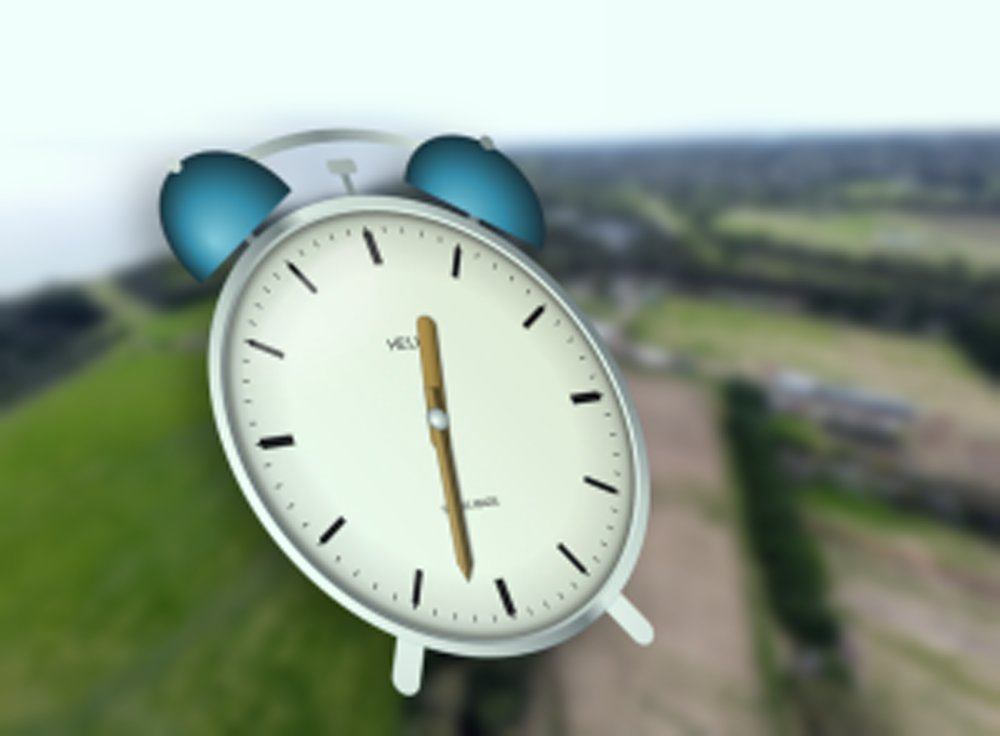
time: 12:32
